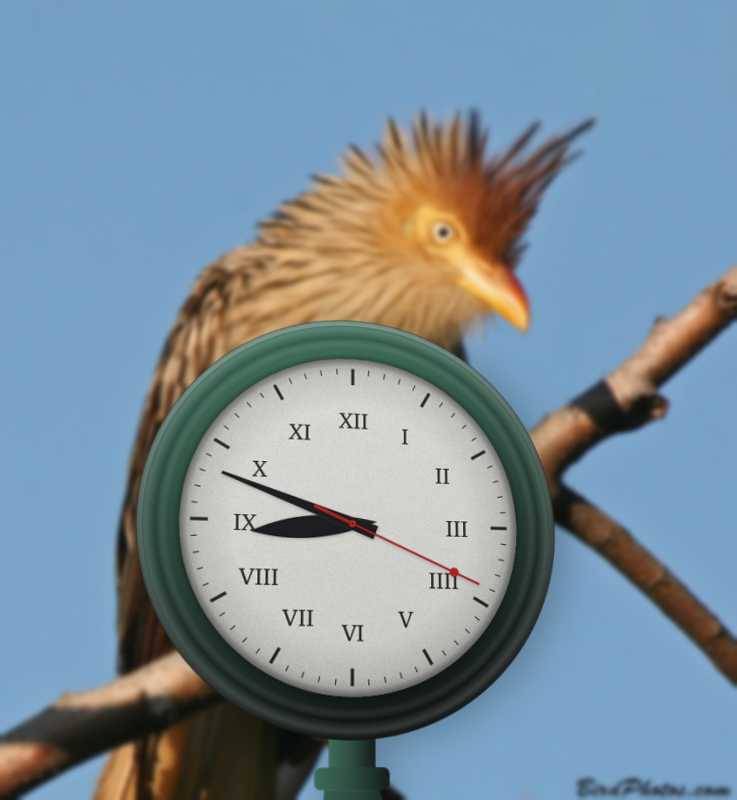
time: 8:48:19
